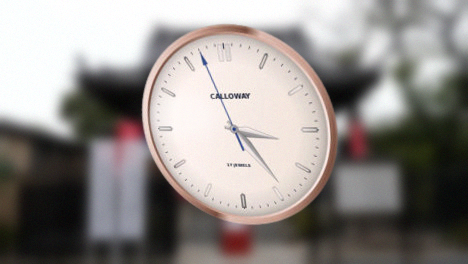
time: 3:23:57
